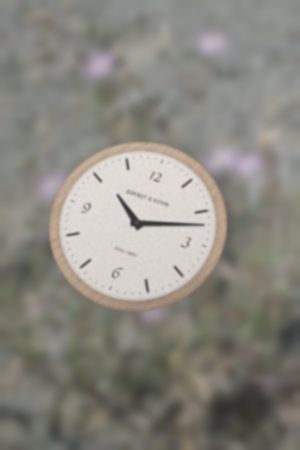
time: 10:12
